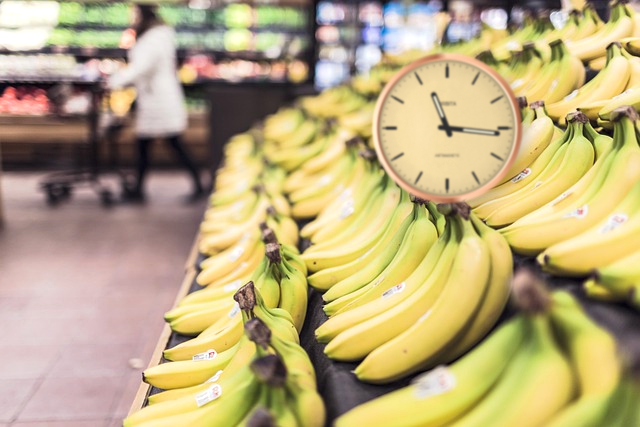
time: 11:16
